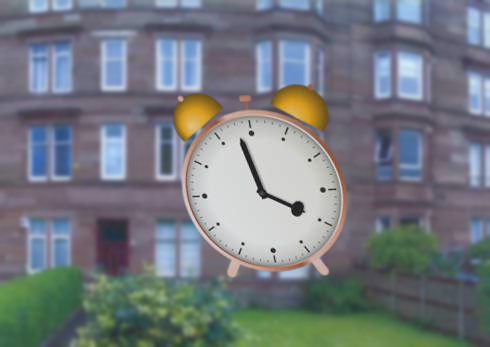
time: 3:58
